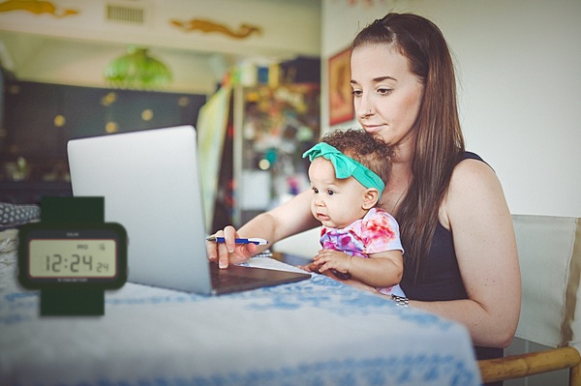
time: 12:24
